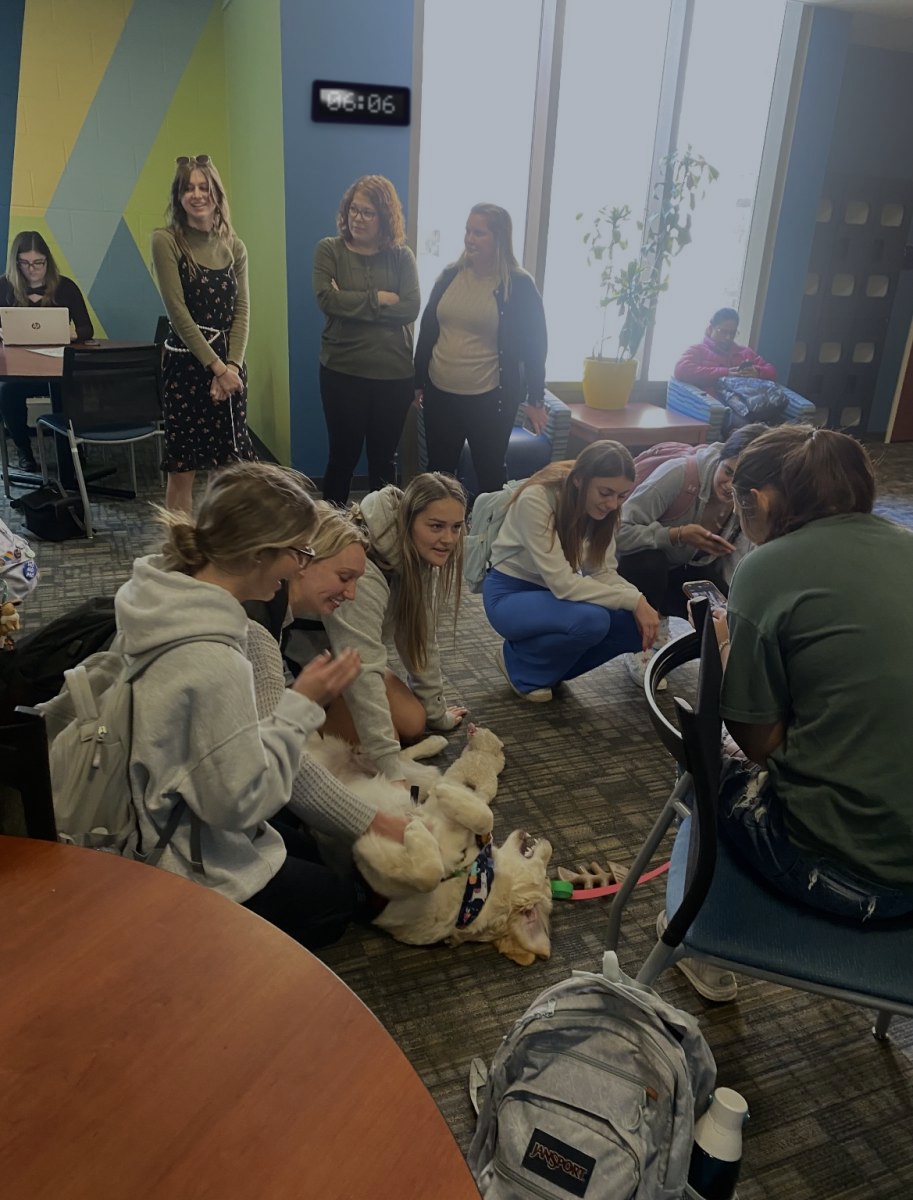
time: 6:06
